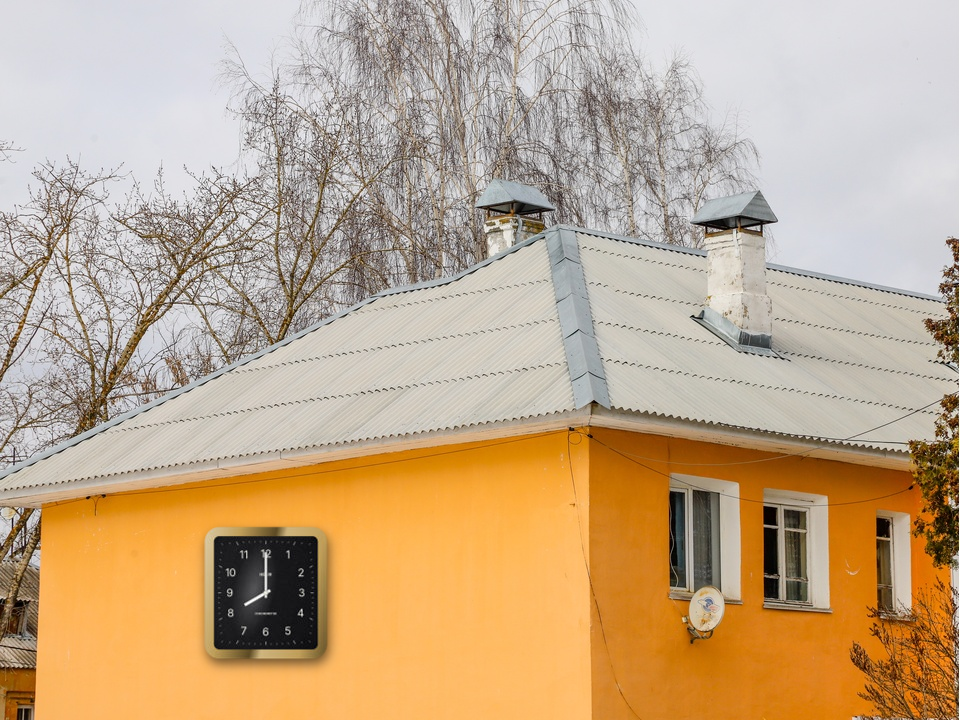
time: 8:00
